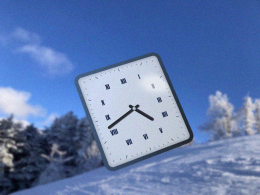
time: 4:42
